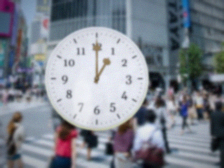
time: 1:00
